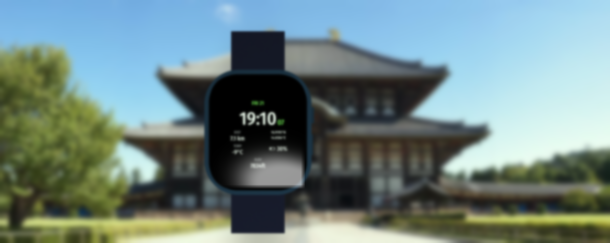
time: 19:10
